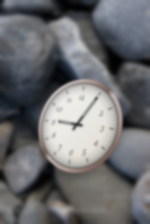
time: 9:05
